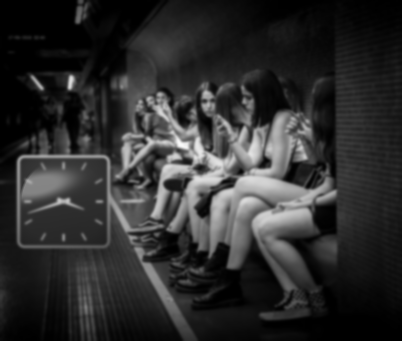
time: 3:42
